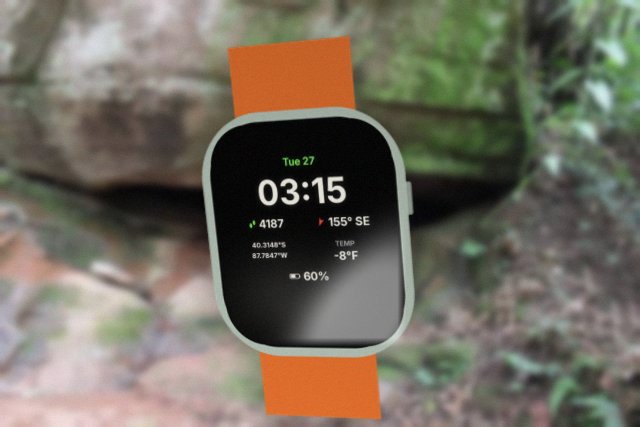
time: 3:15
